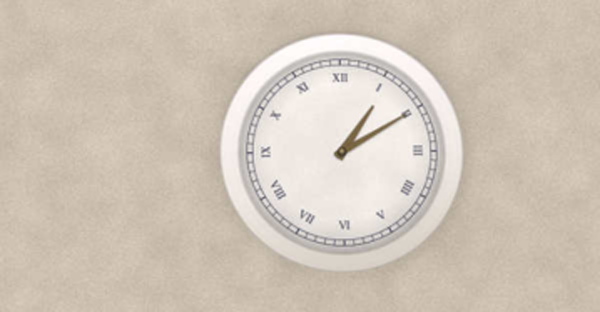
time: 1:10
